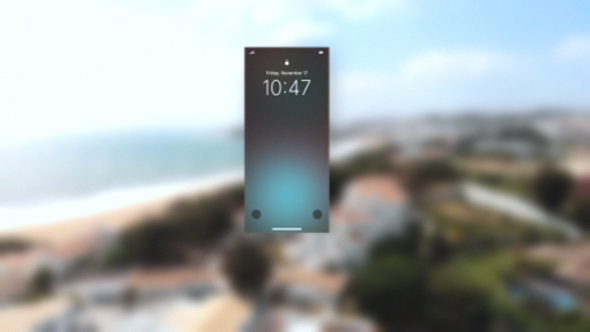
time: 10:47
